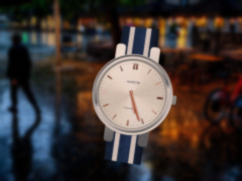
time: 5:26
